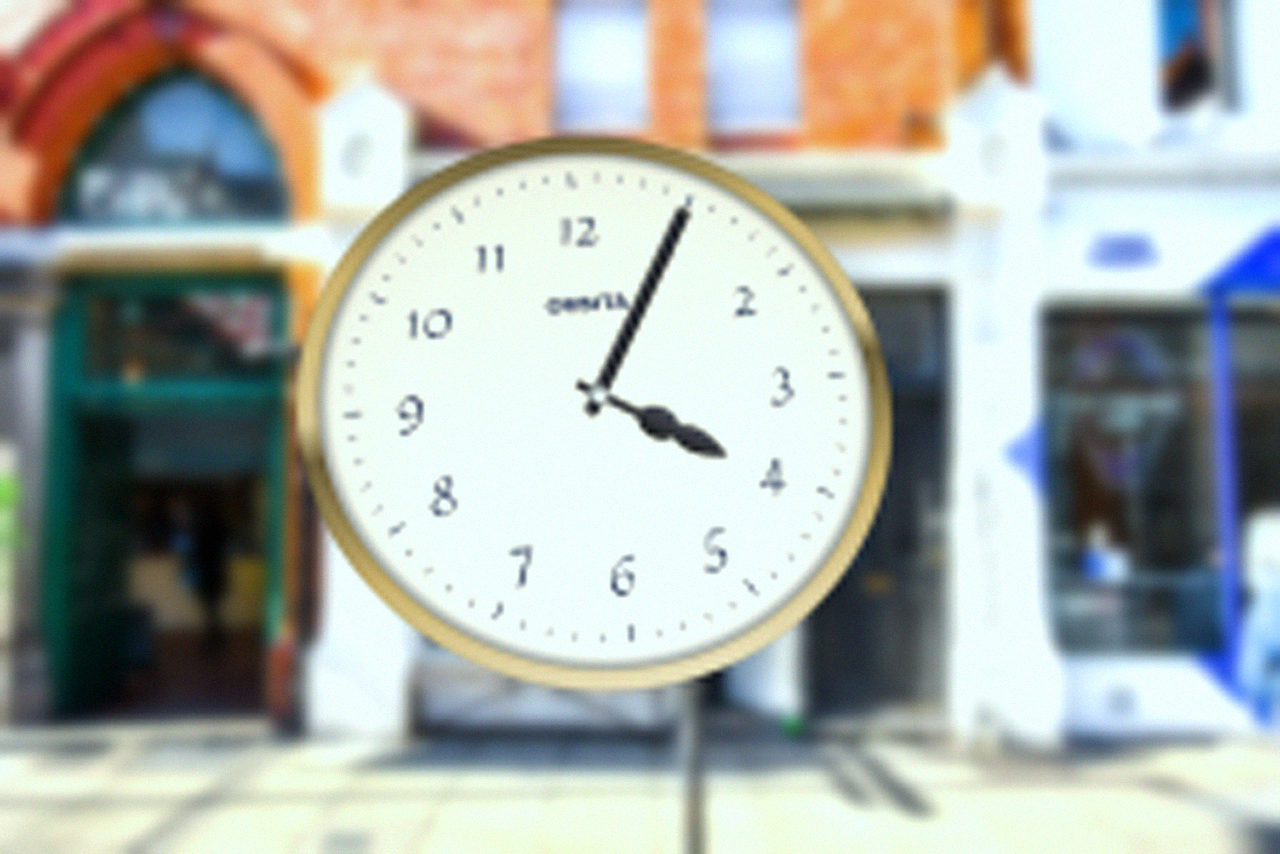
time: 4:05
